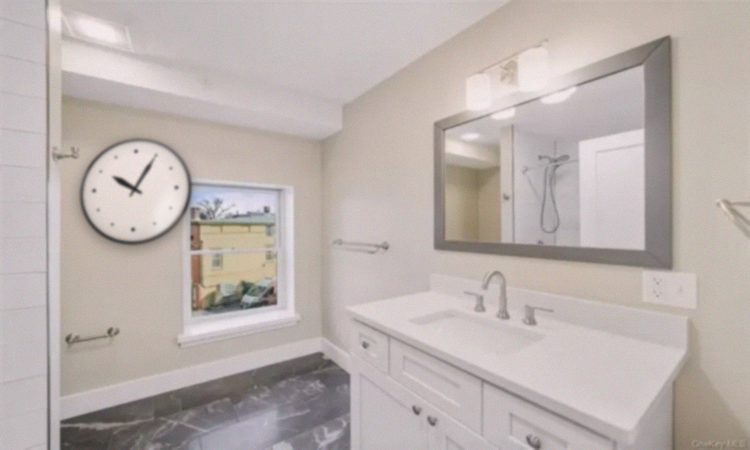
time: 10:05
